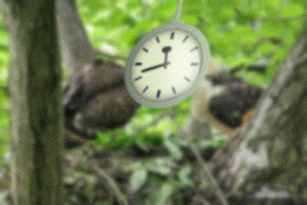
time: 11:42
